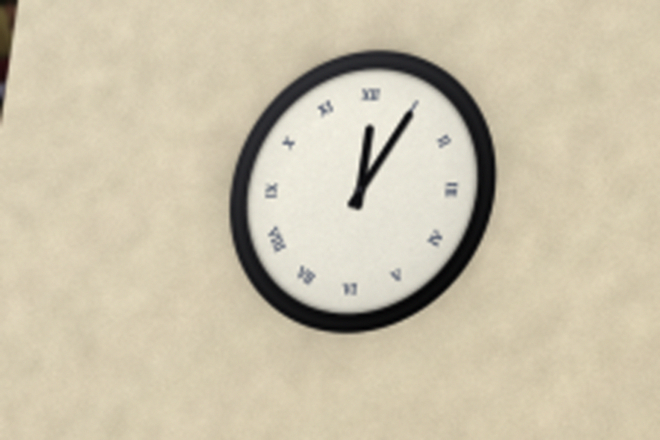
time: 12:05
